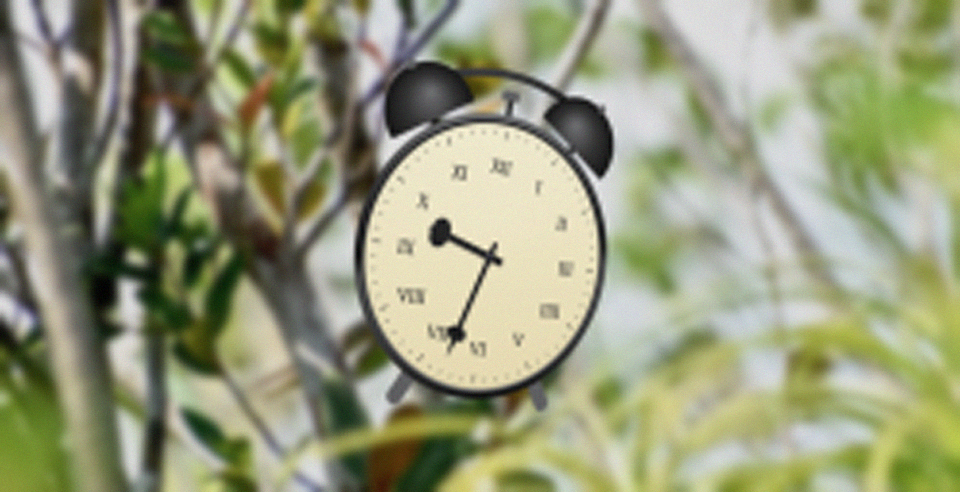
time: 9:33
